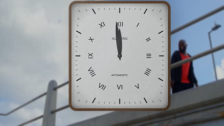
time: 11:59
